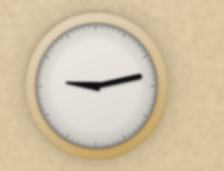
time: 9:13
